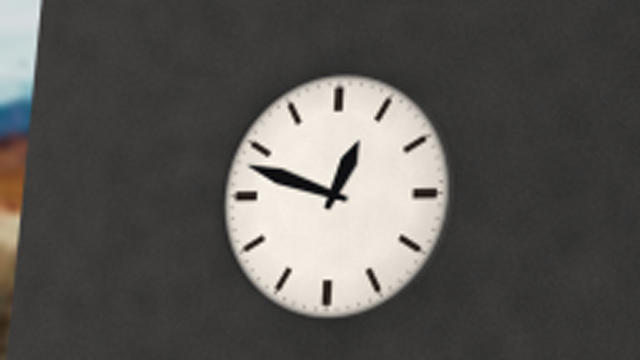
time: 12:48
